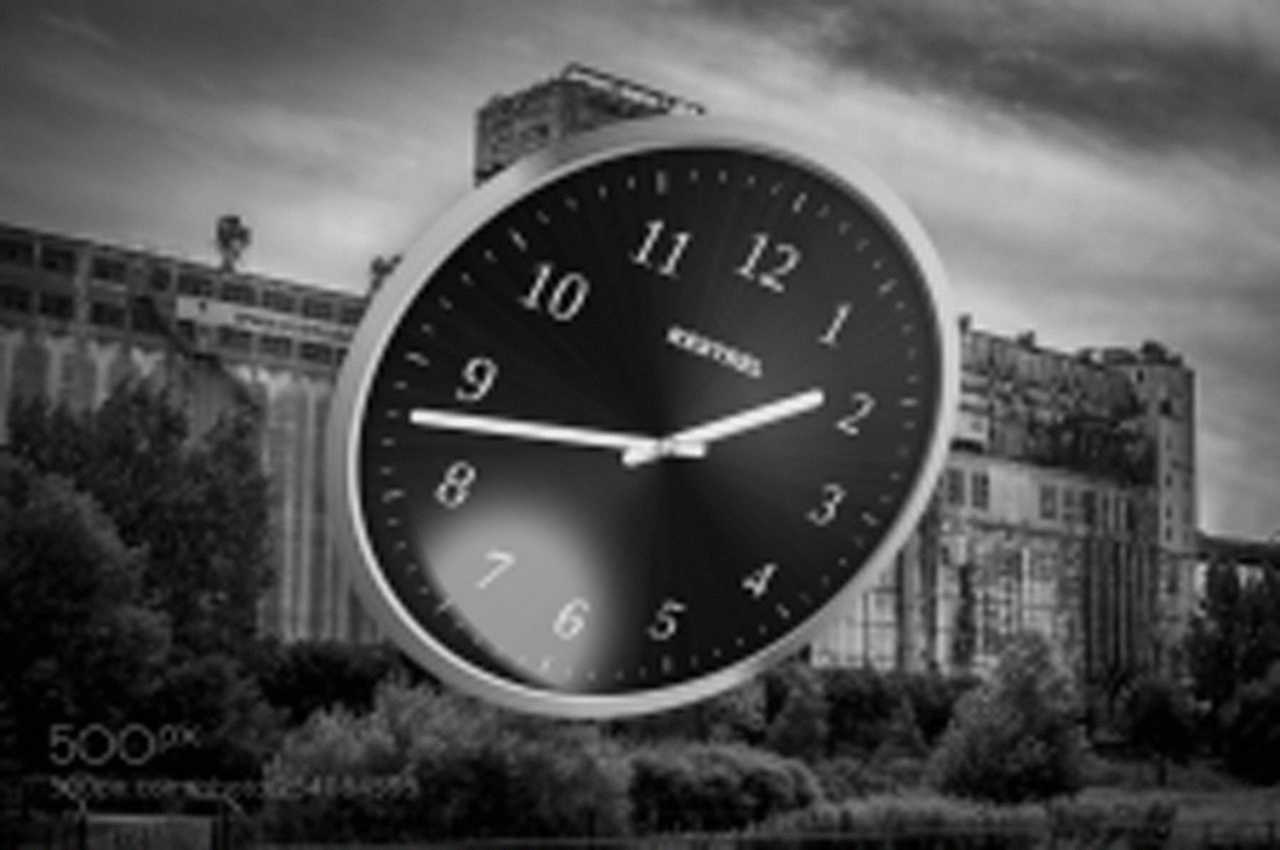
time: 1:43
